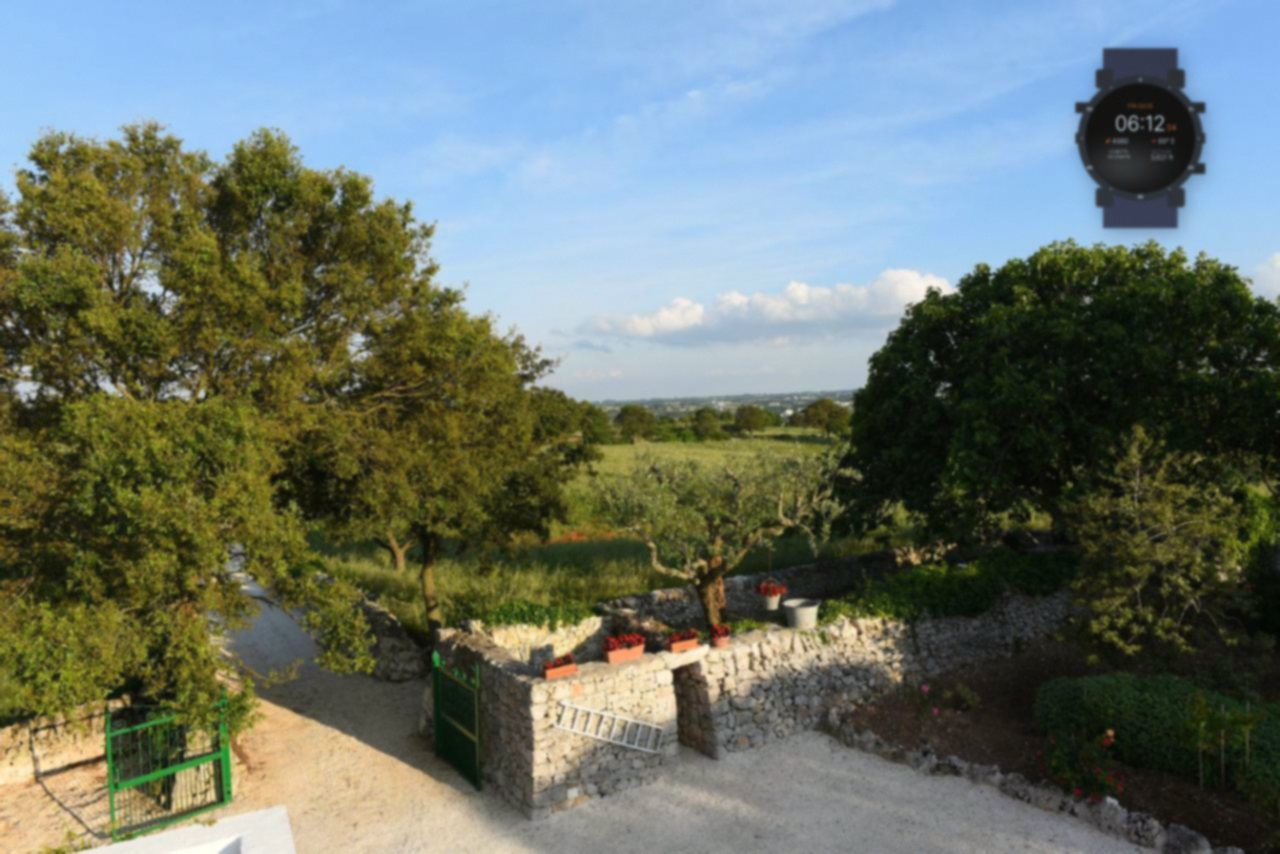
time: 6:12
